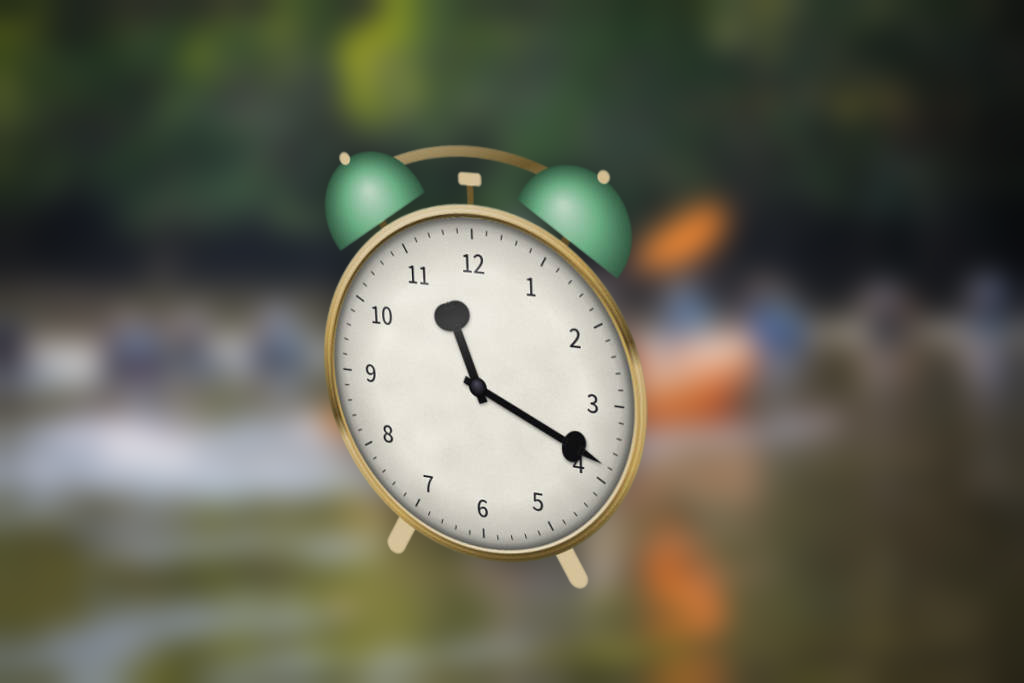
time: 11:19
